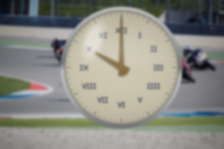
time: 10:00
